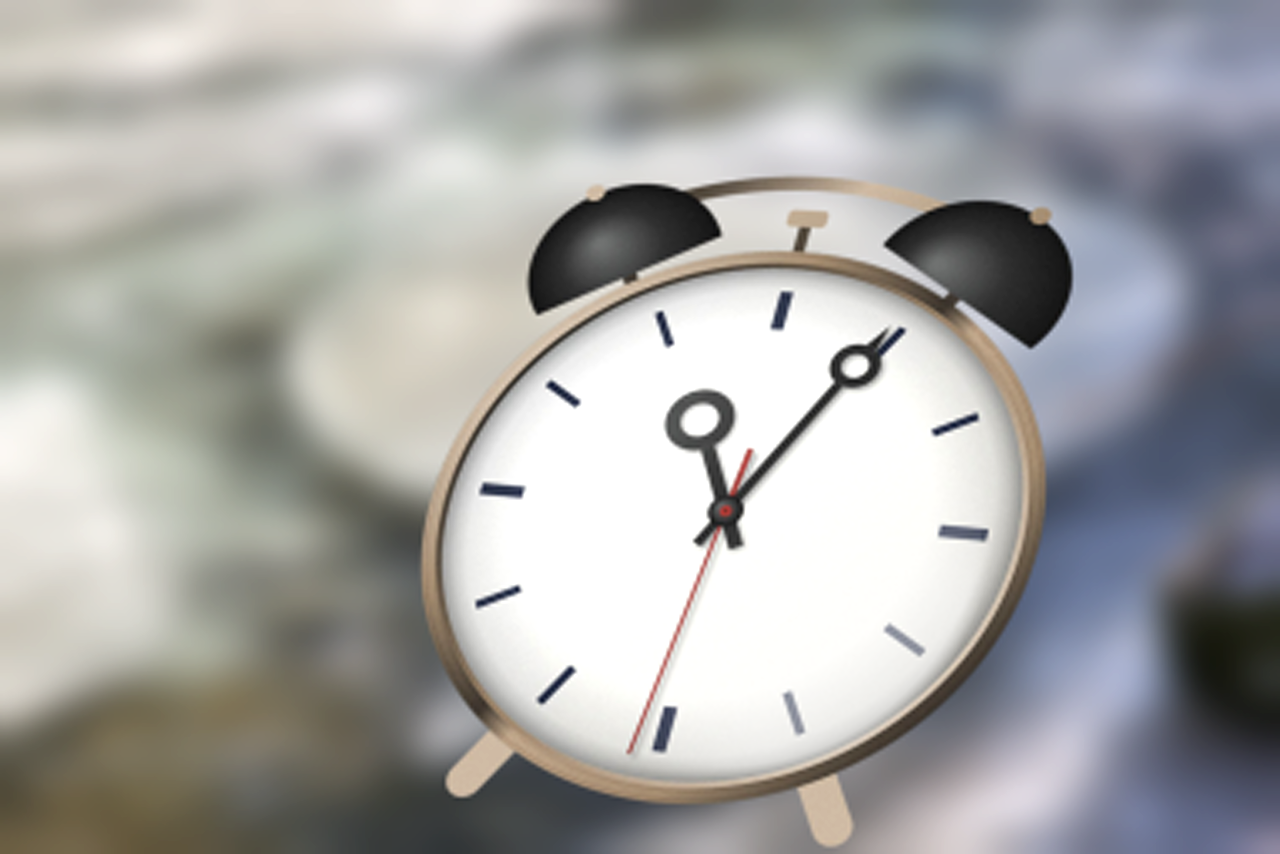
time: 11:04:31
